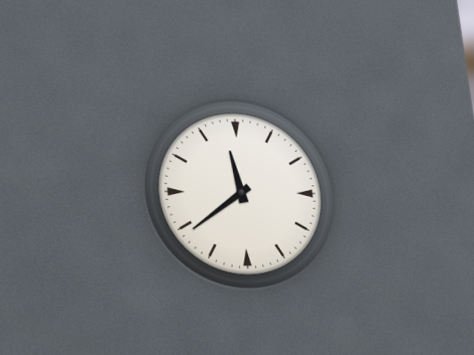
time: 11:39
